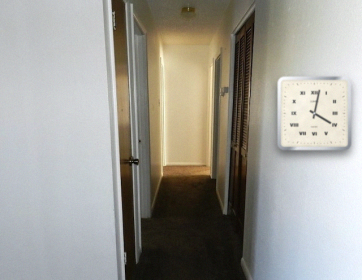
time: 4:02
